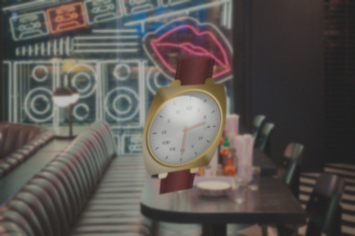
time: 2:30
